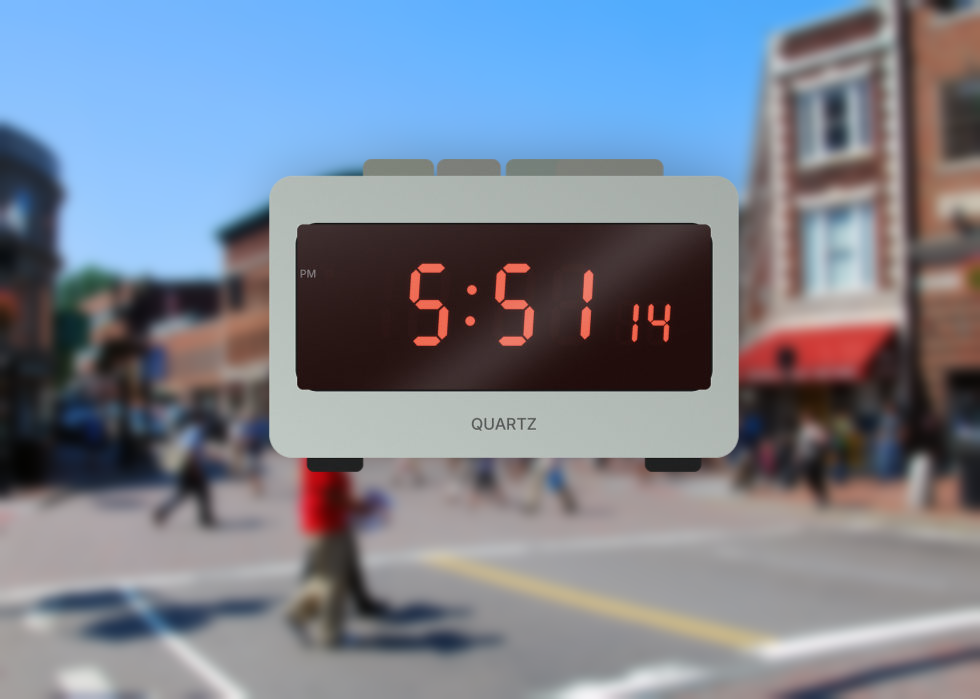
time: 5:51:14
